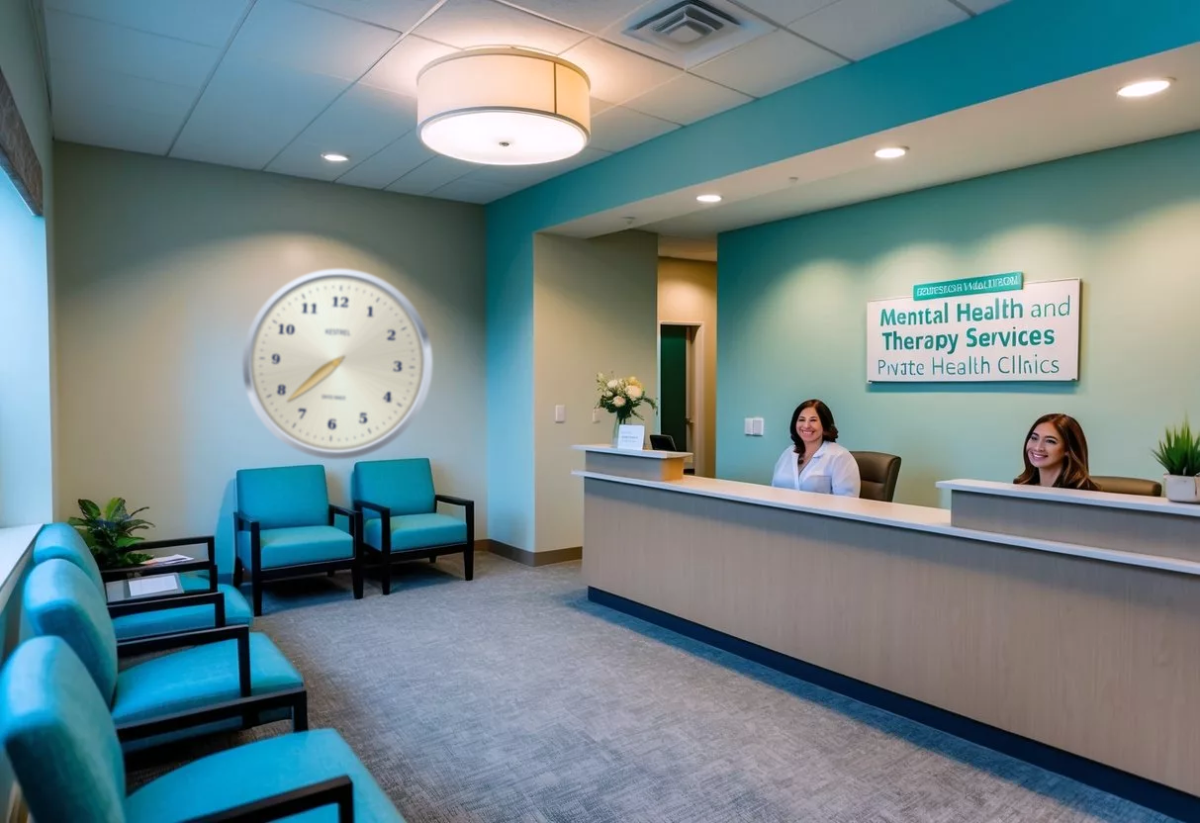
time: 7:38
